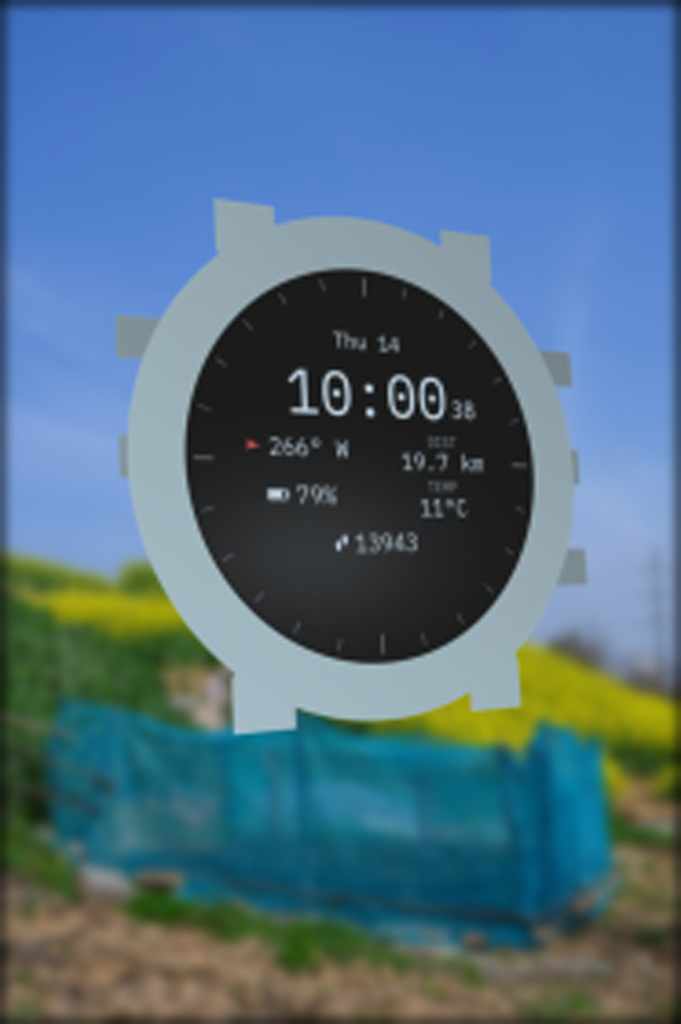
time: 10:00
